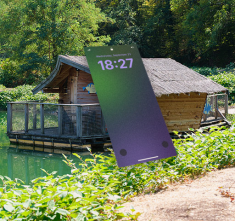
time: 18:27
